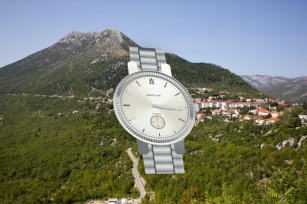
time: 3:16
